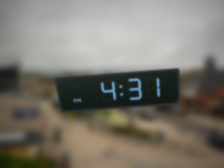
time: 4:31
